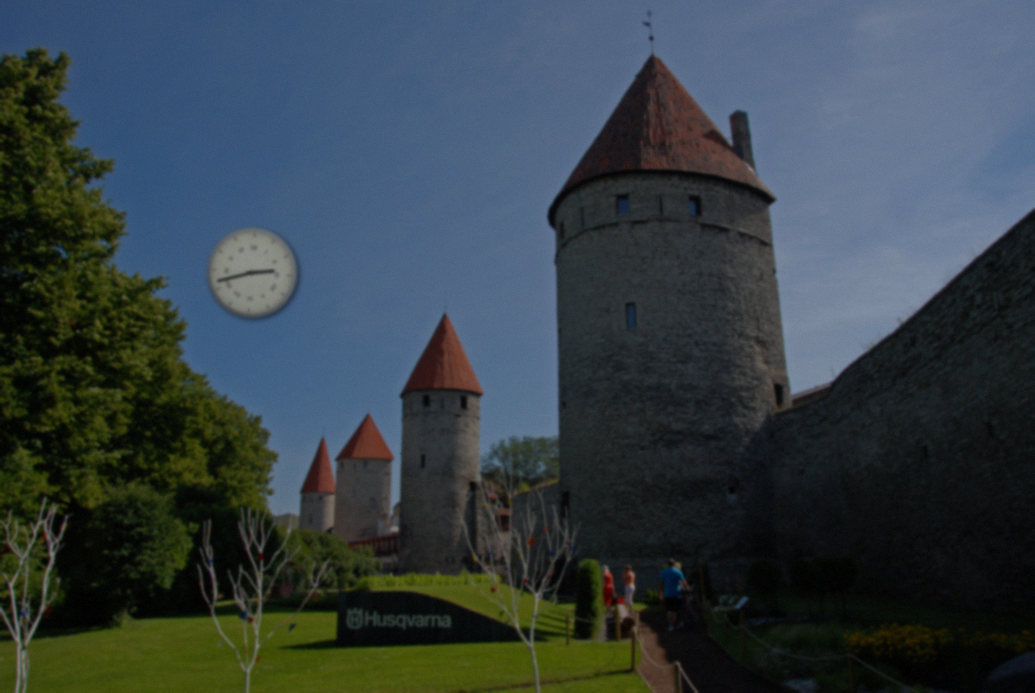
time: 2:42
